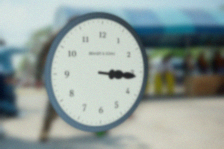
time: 3:16
